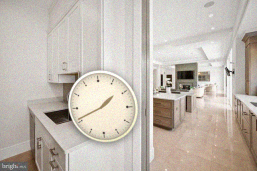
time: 1:41
